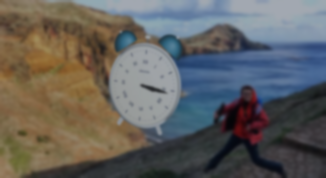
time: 3:16
